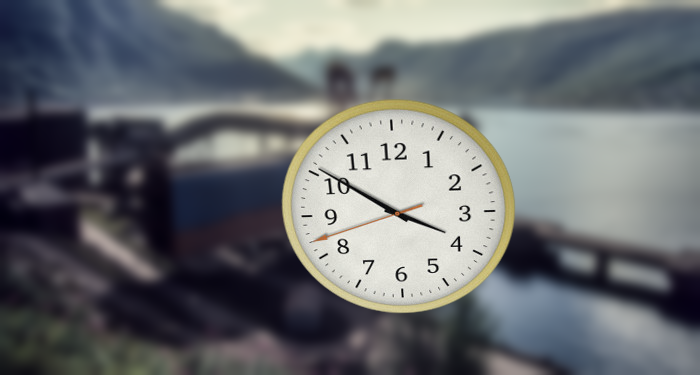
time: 3:50:42
